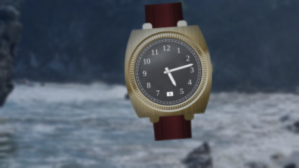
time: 5:13
